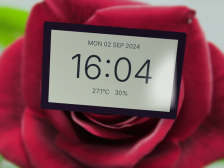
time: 16:04
